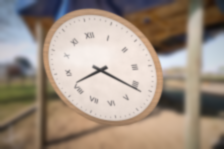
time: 8:21
